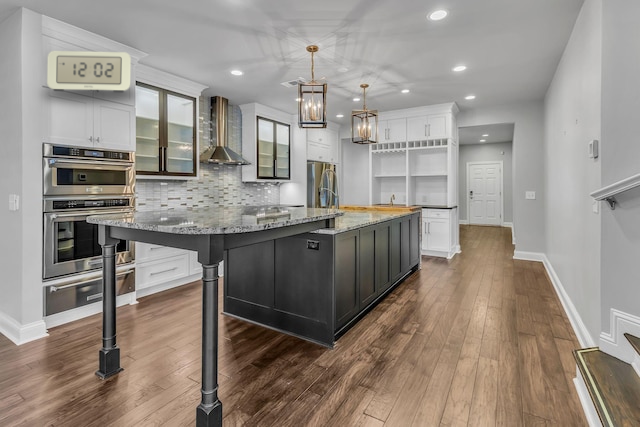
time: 12:02
